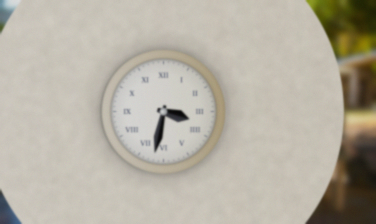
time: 3:32
